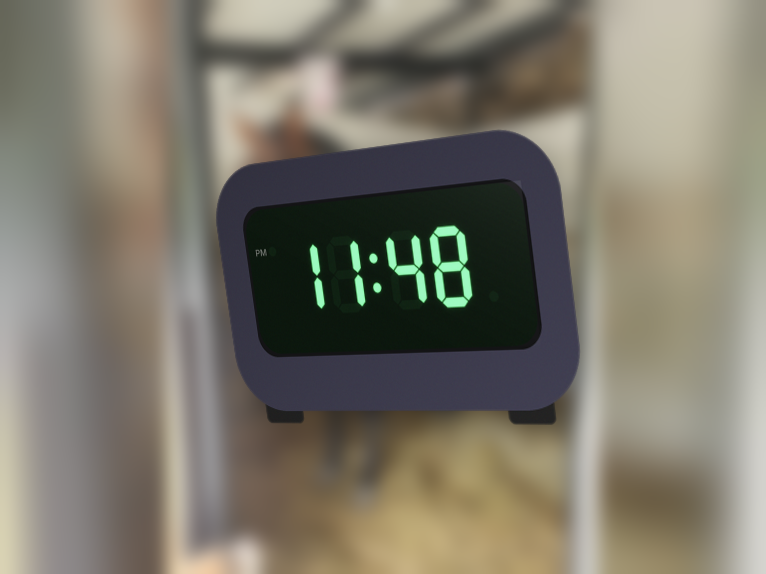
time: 11:48
